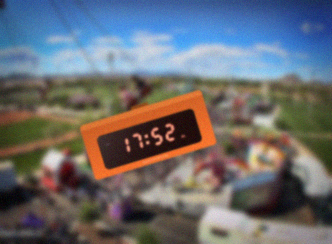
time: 17:52
